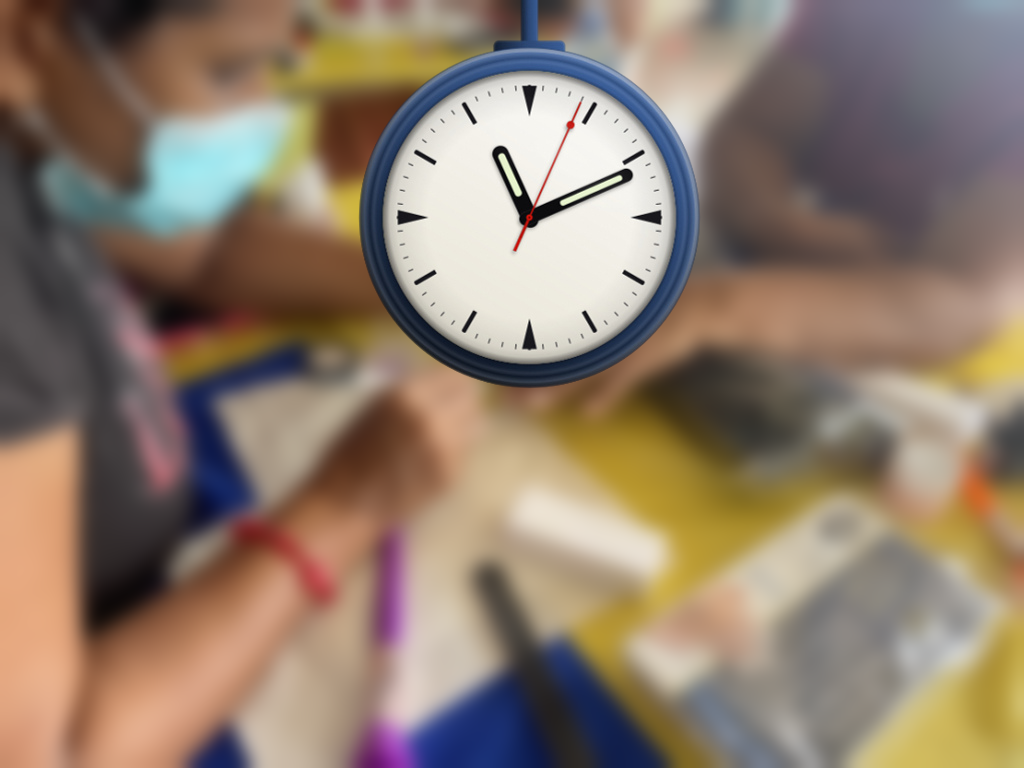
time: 11:11:04
